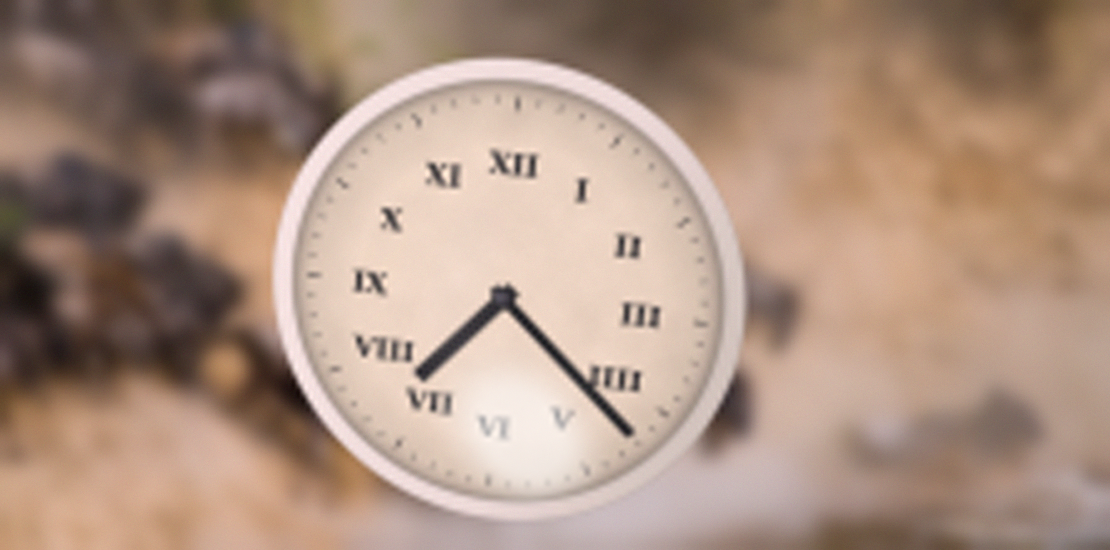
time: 7:22
